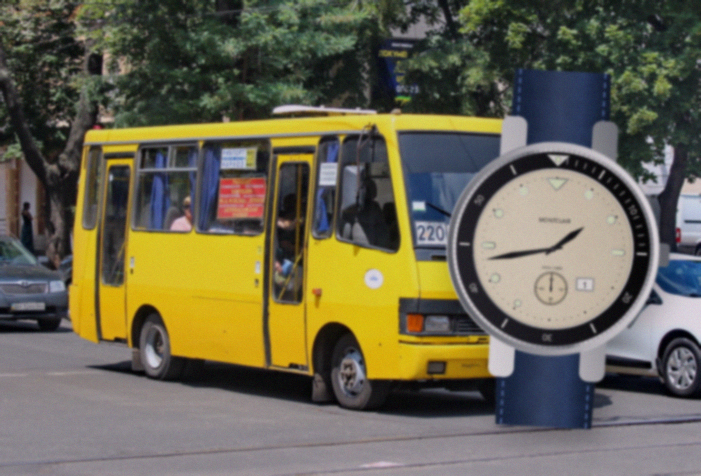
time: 1:43
